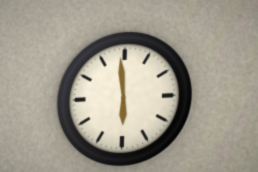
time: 5:59
